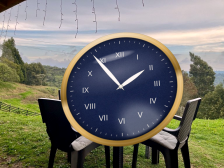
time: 1:54
